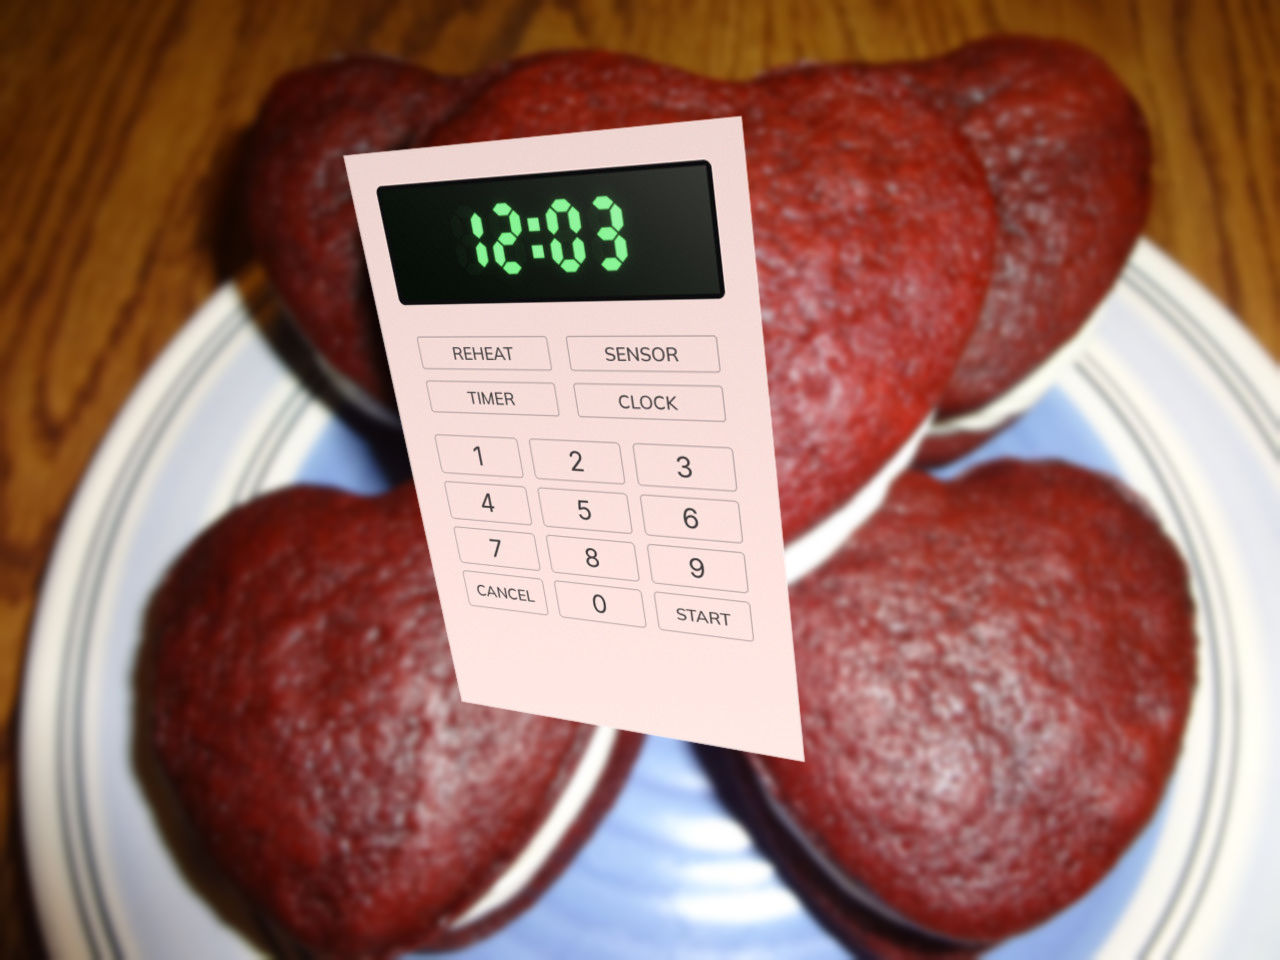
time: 12:03
